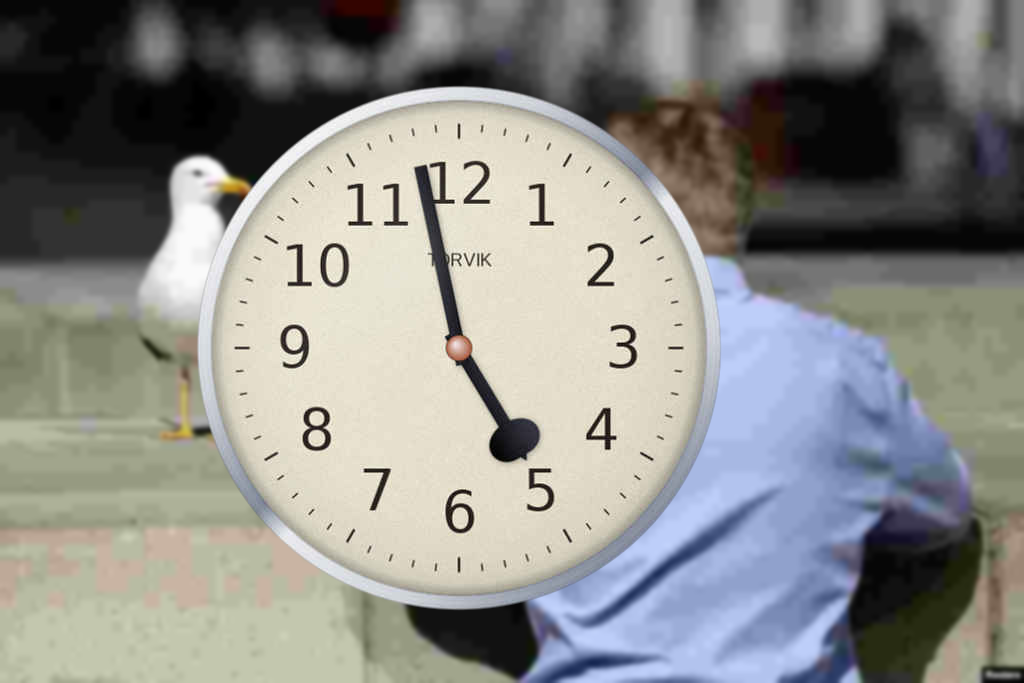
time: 4:58
